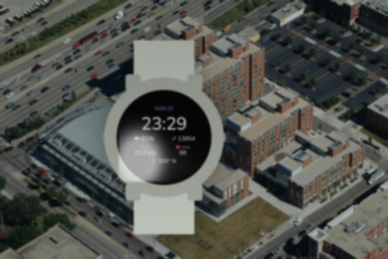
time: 23:29
